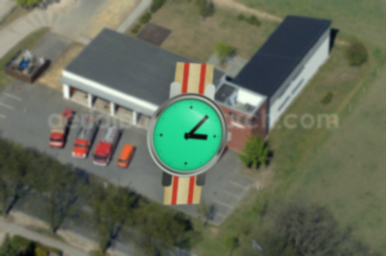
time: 3:07
